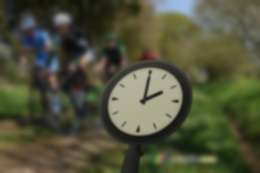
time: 2:00
